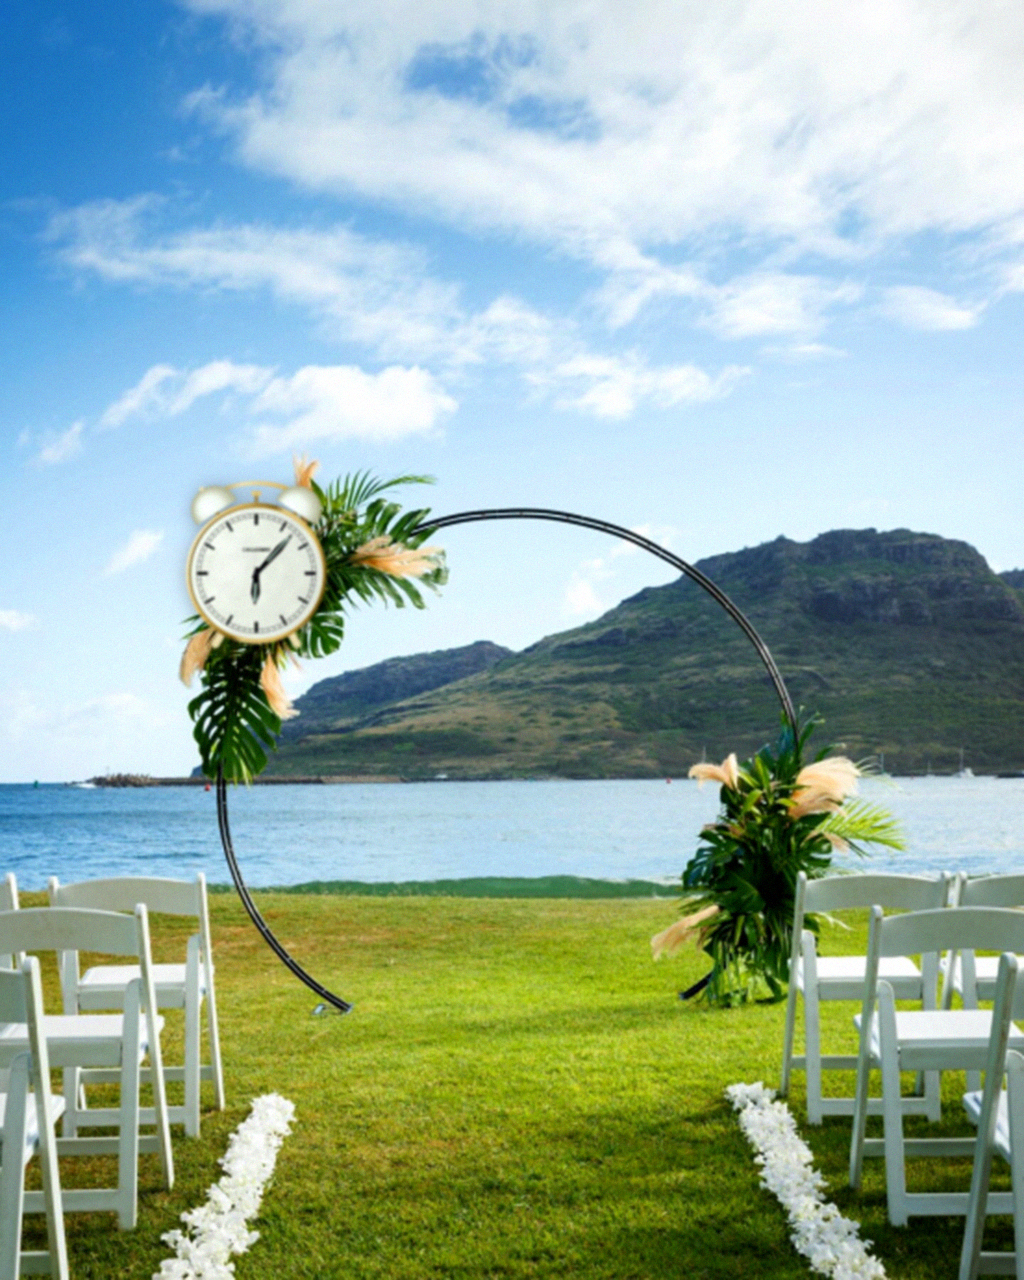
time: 6:07
